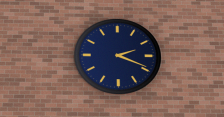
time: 2:19
